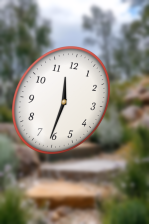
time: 11:31
